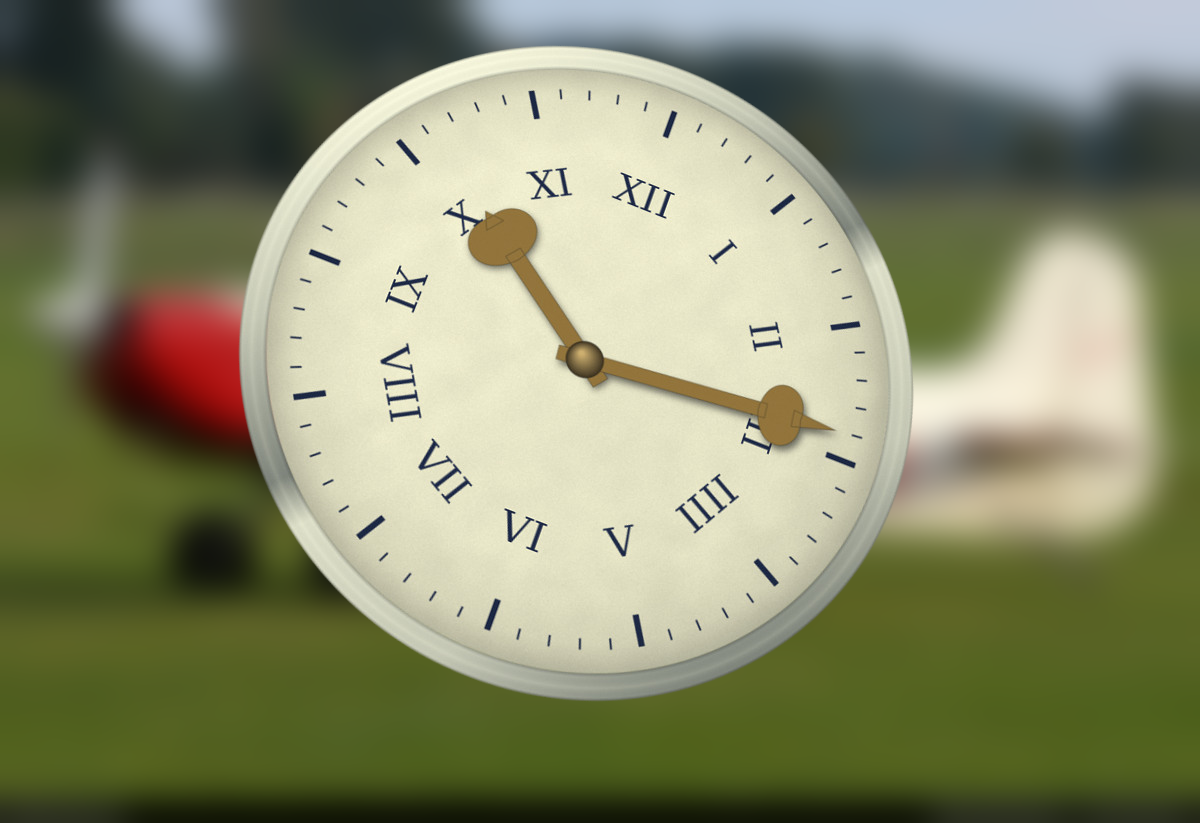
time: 10:14
